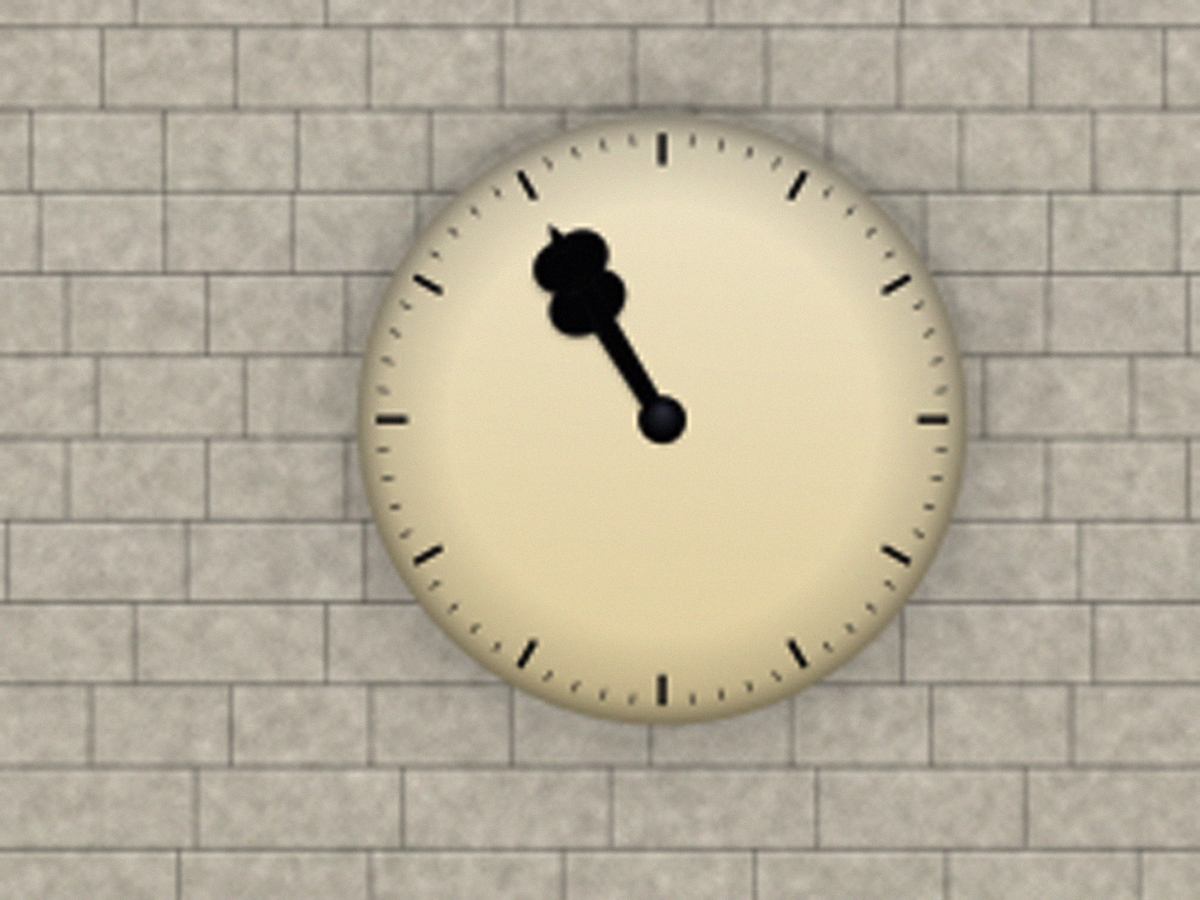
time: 10:55
